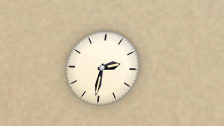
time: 2:31
